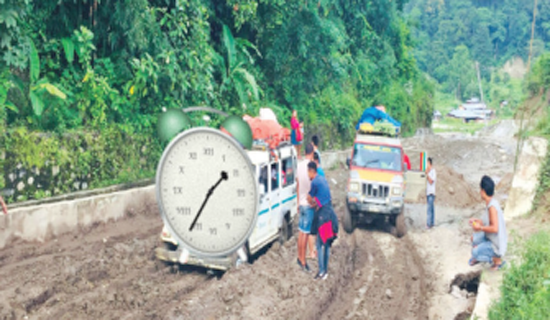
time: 1:36
